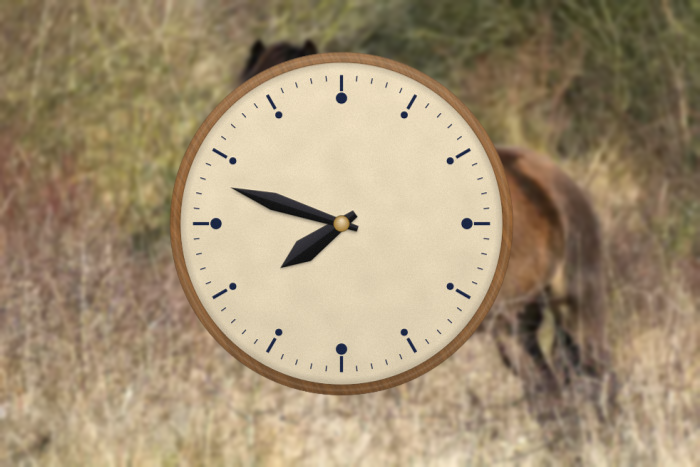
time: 7:48
